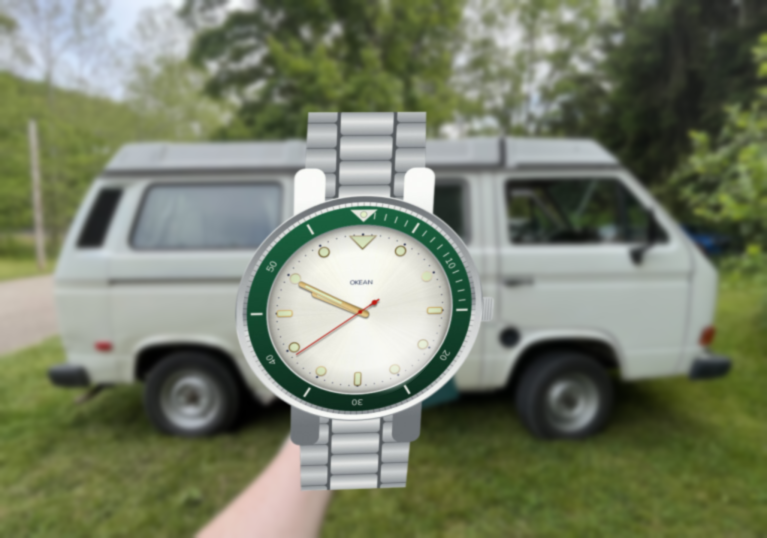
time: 9:49:39
